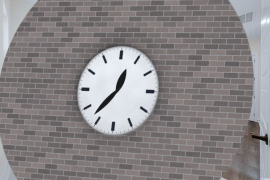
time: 12:37
